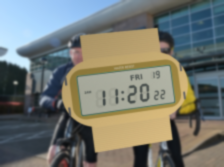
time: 11:20:22
